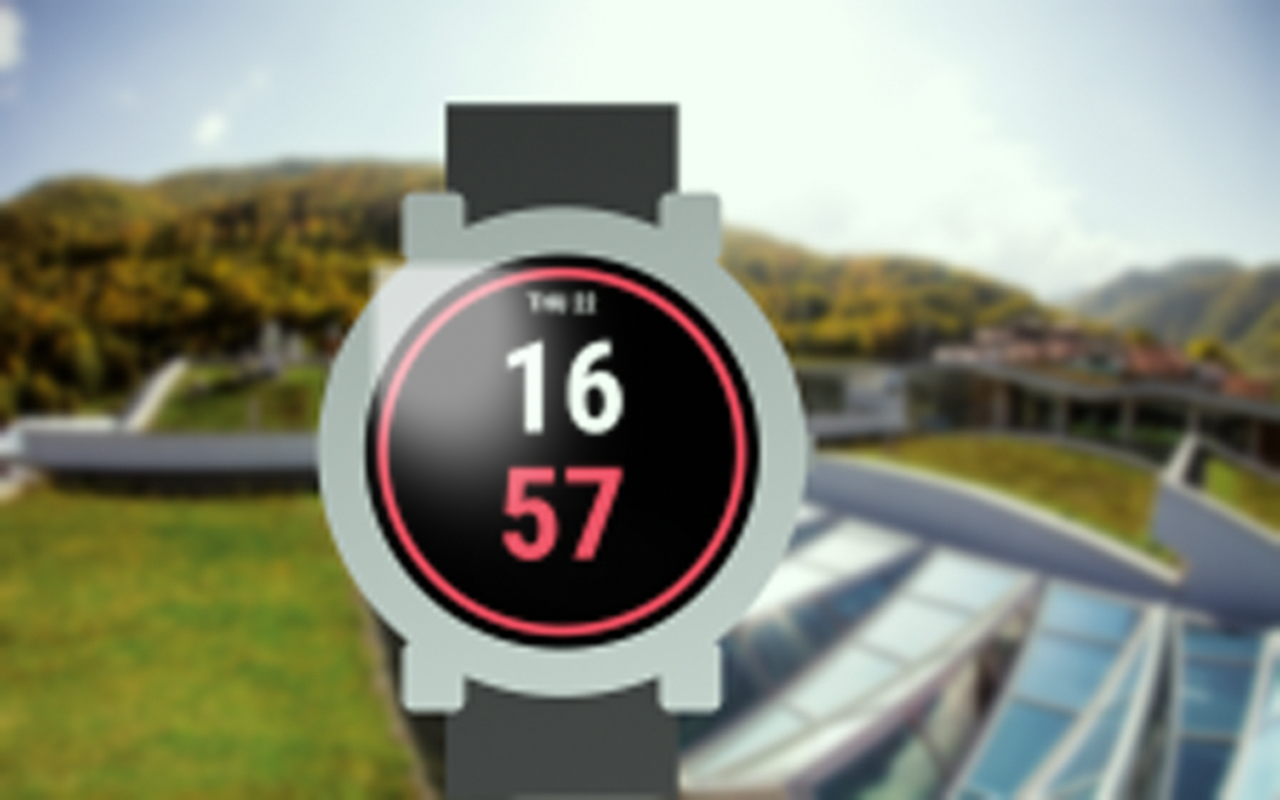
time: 16:57
